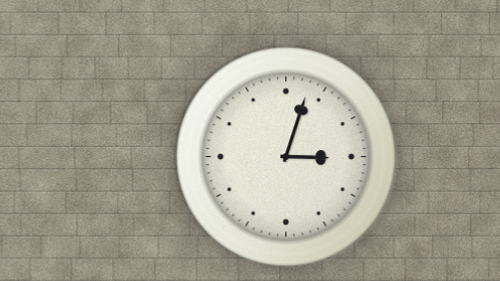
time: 3:03
